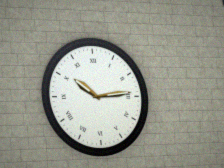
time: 10:14
